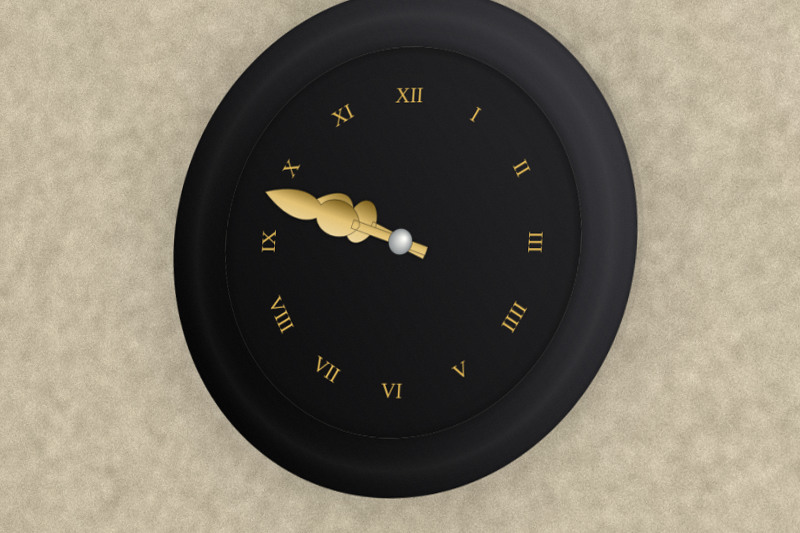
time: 9:48
